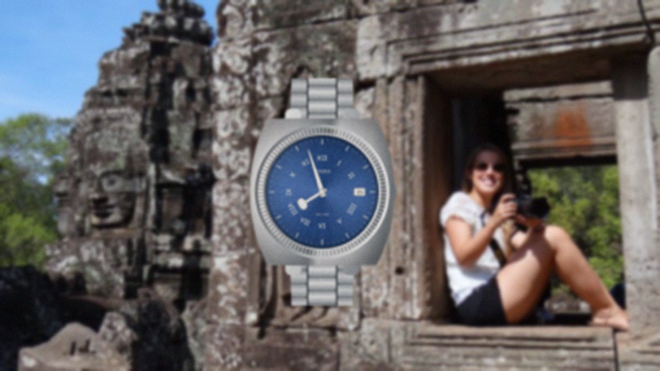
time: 7:57
